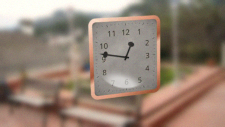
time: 12:47
